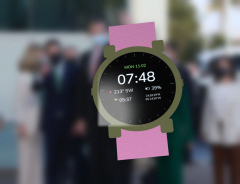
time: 7:48
